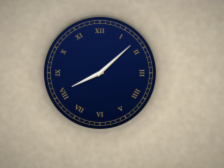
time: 8:08
